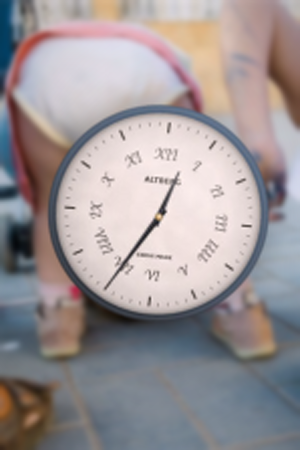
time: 12:35
